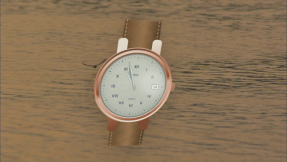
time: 10:57
